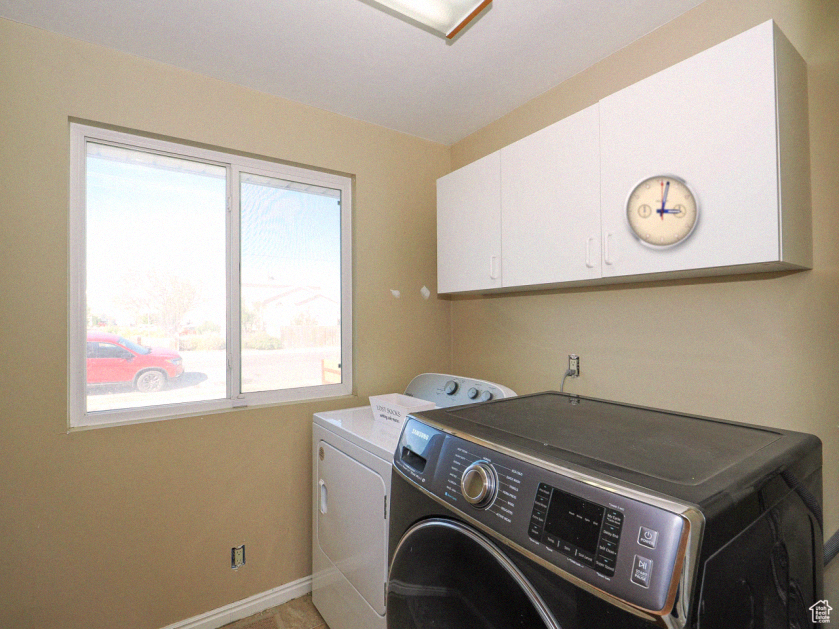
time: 3:02
